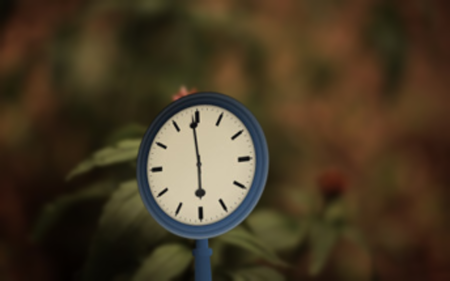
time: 5:59
